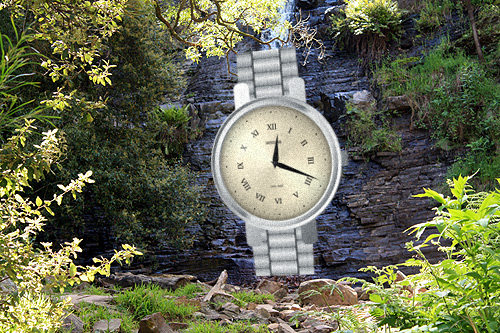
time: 12:19
